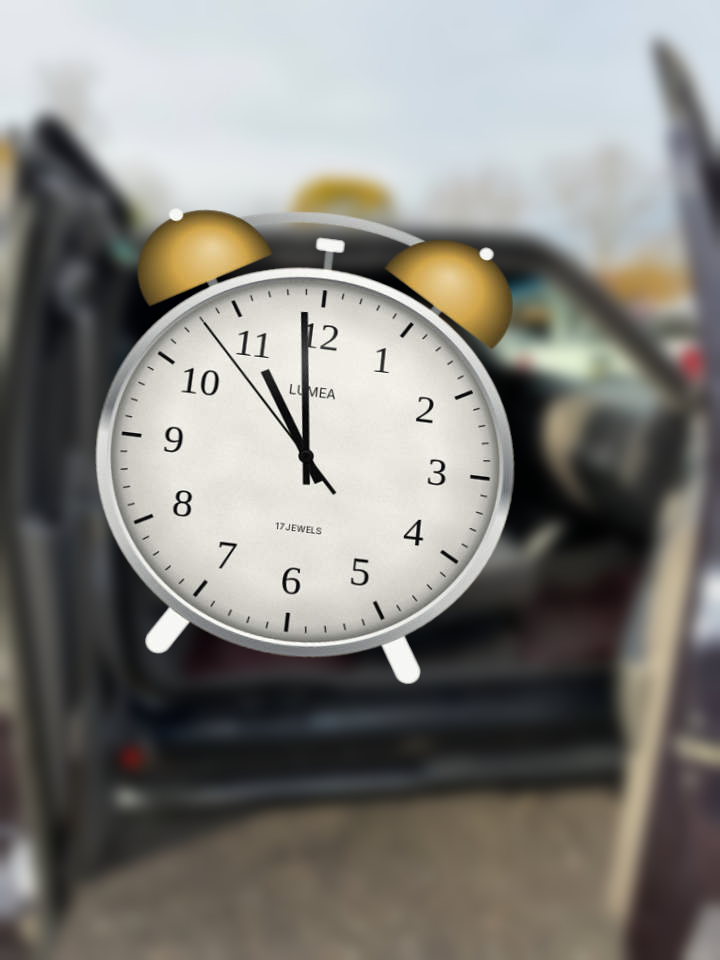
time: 10:58:53
